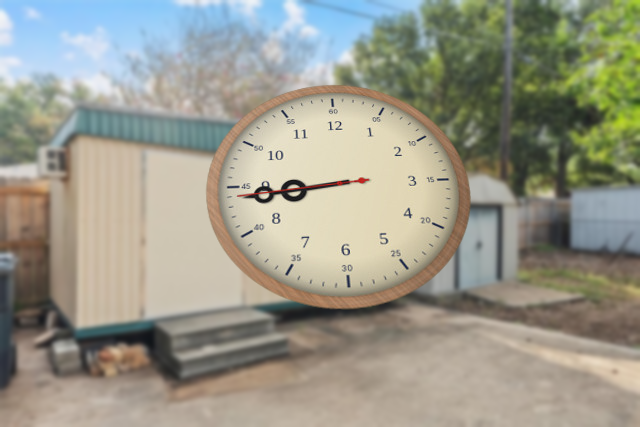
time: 8:43:44
